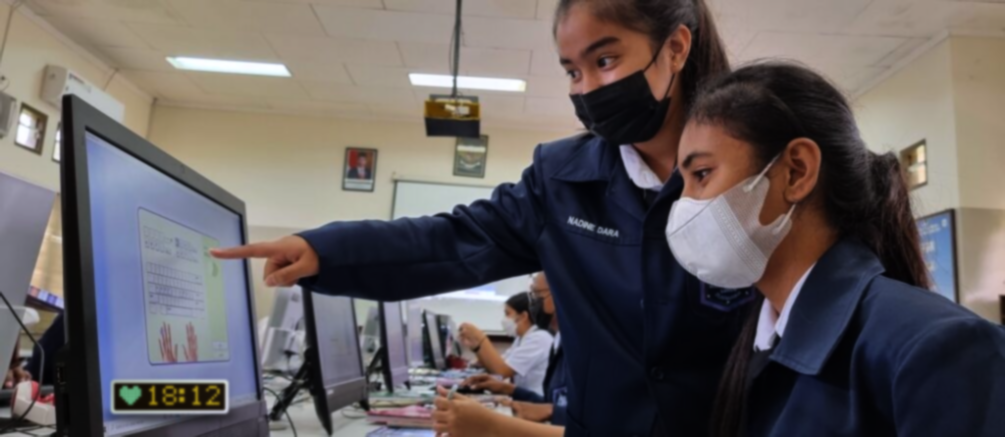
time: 18:12
